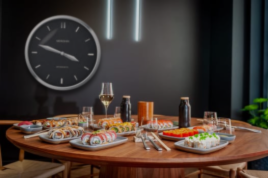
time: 3:48
